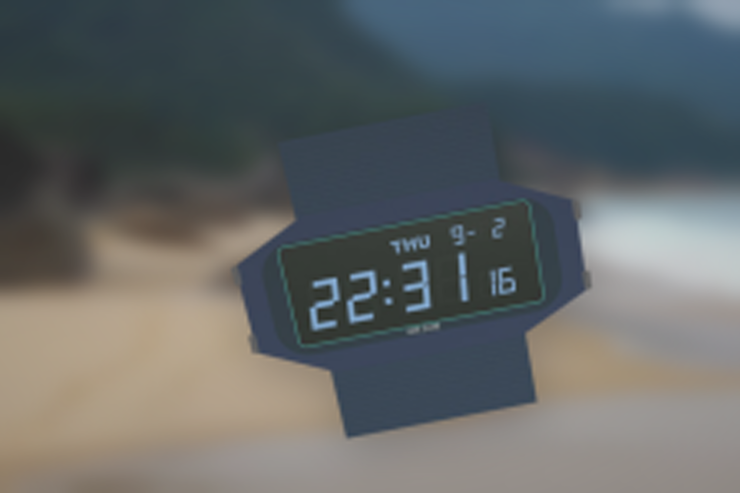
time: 22:31:16
